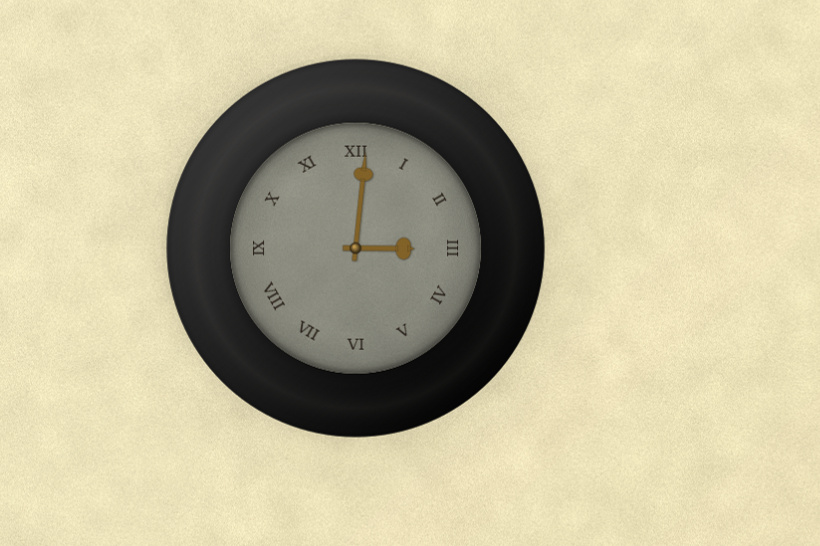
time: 3:01
